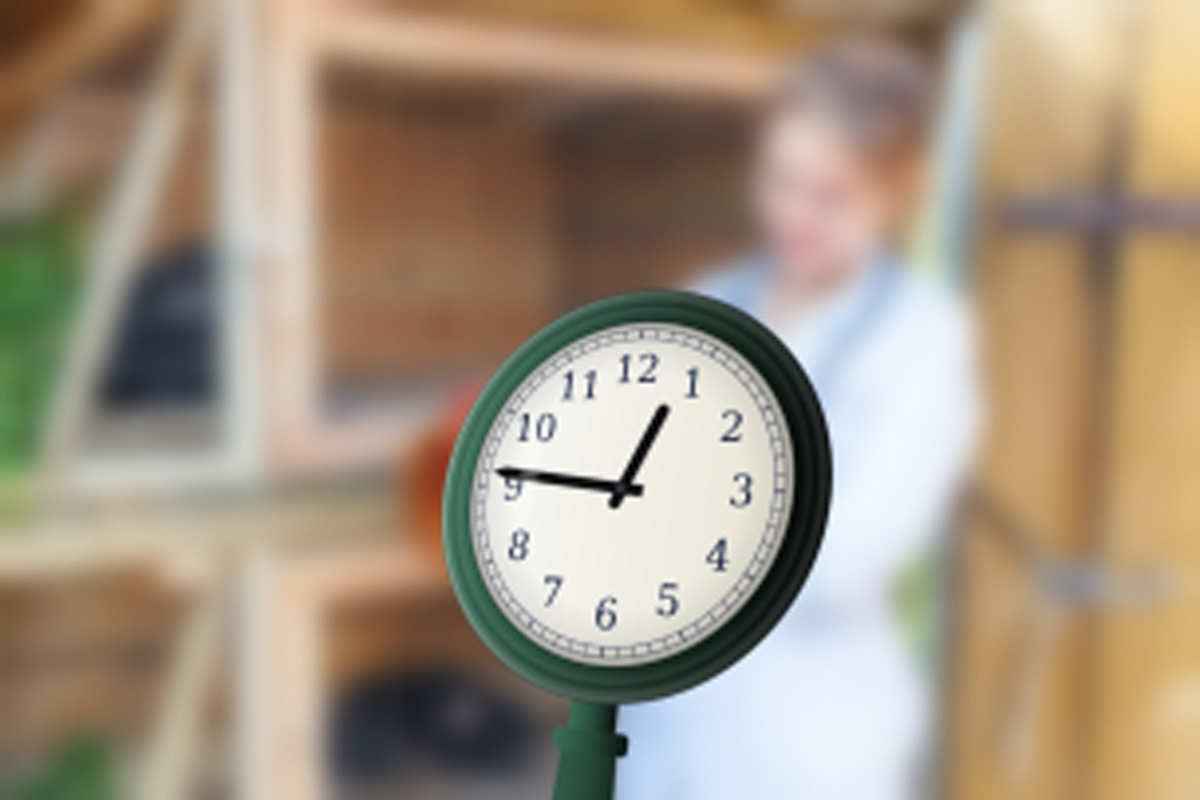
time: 12:46
